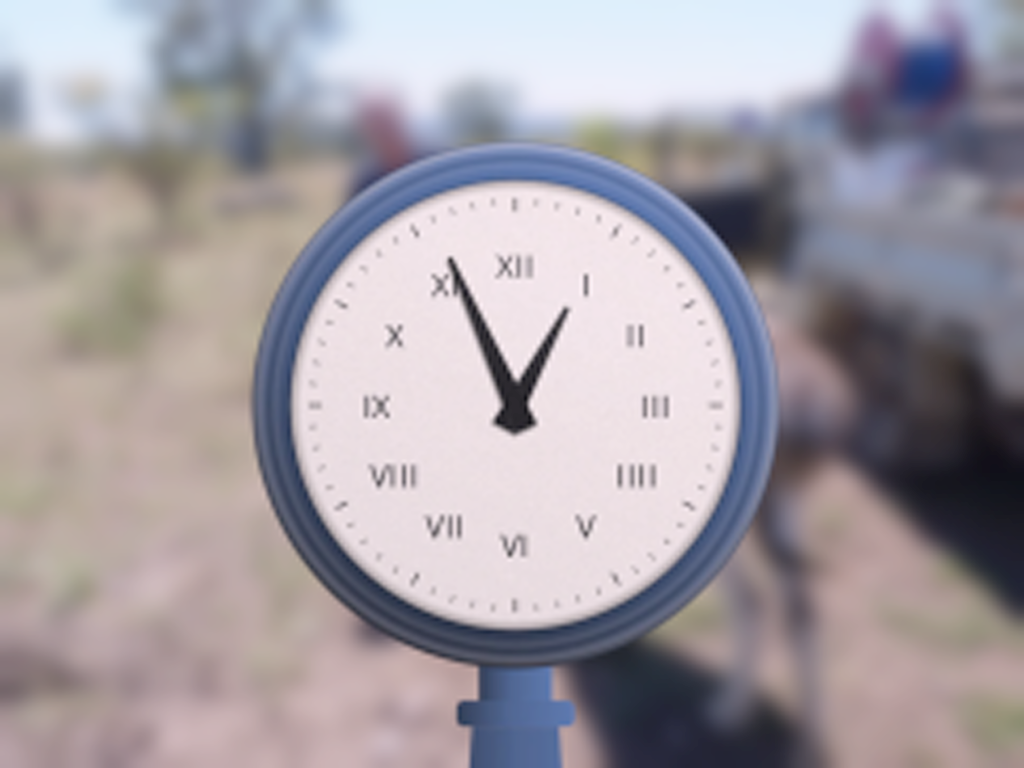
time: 12:56
